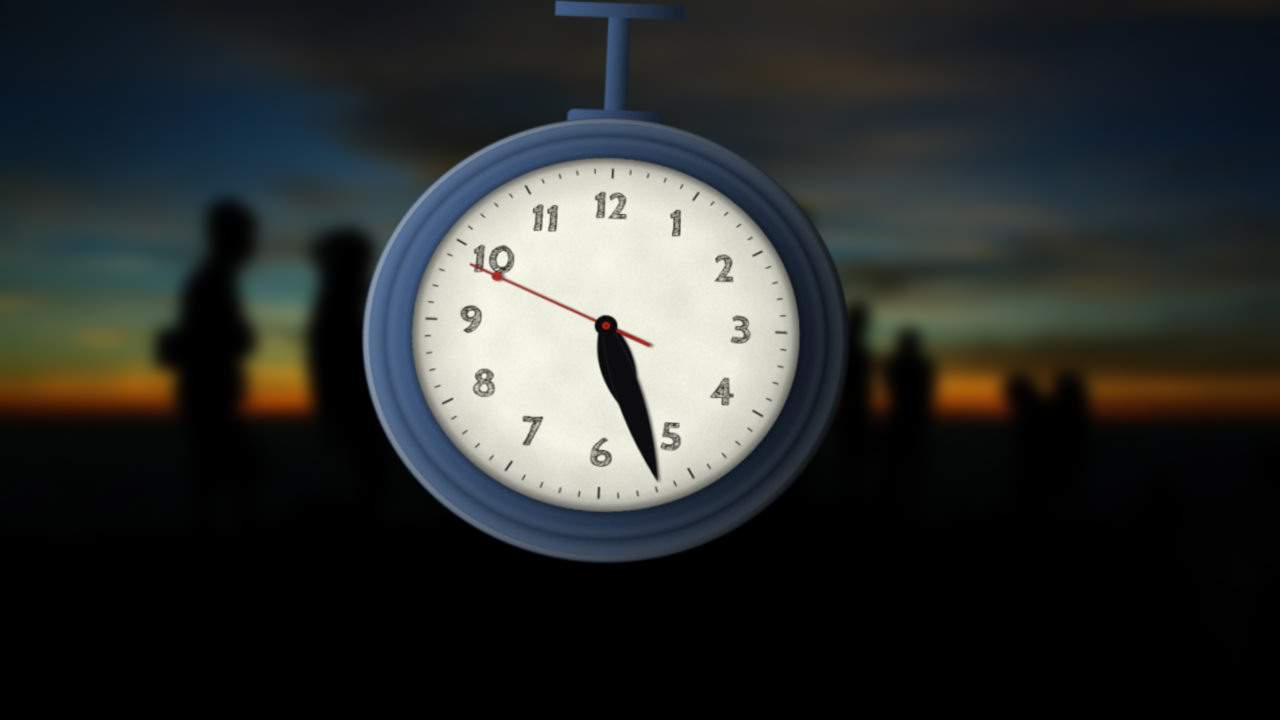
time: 5:26:49
